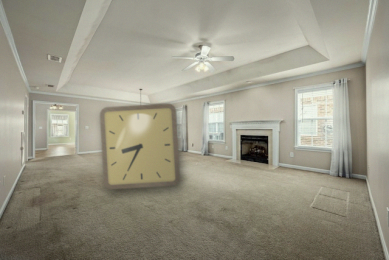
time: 8:35
